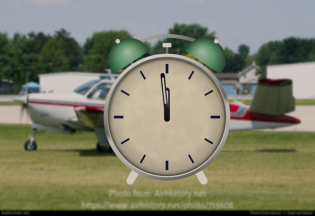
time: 11:59
